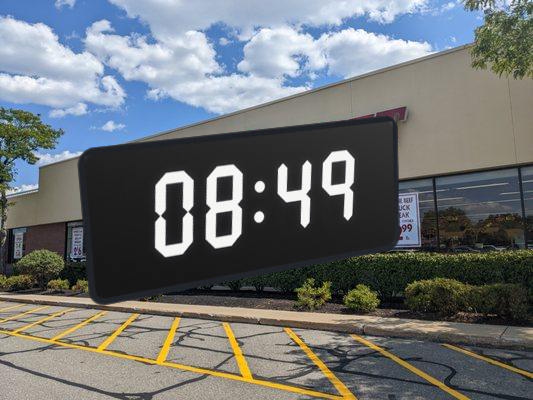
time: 8:49
